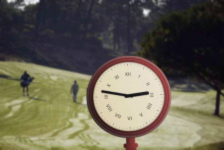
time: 2:47
